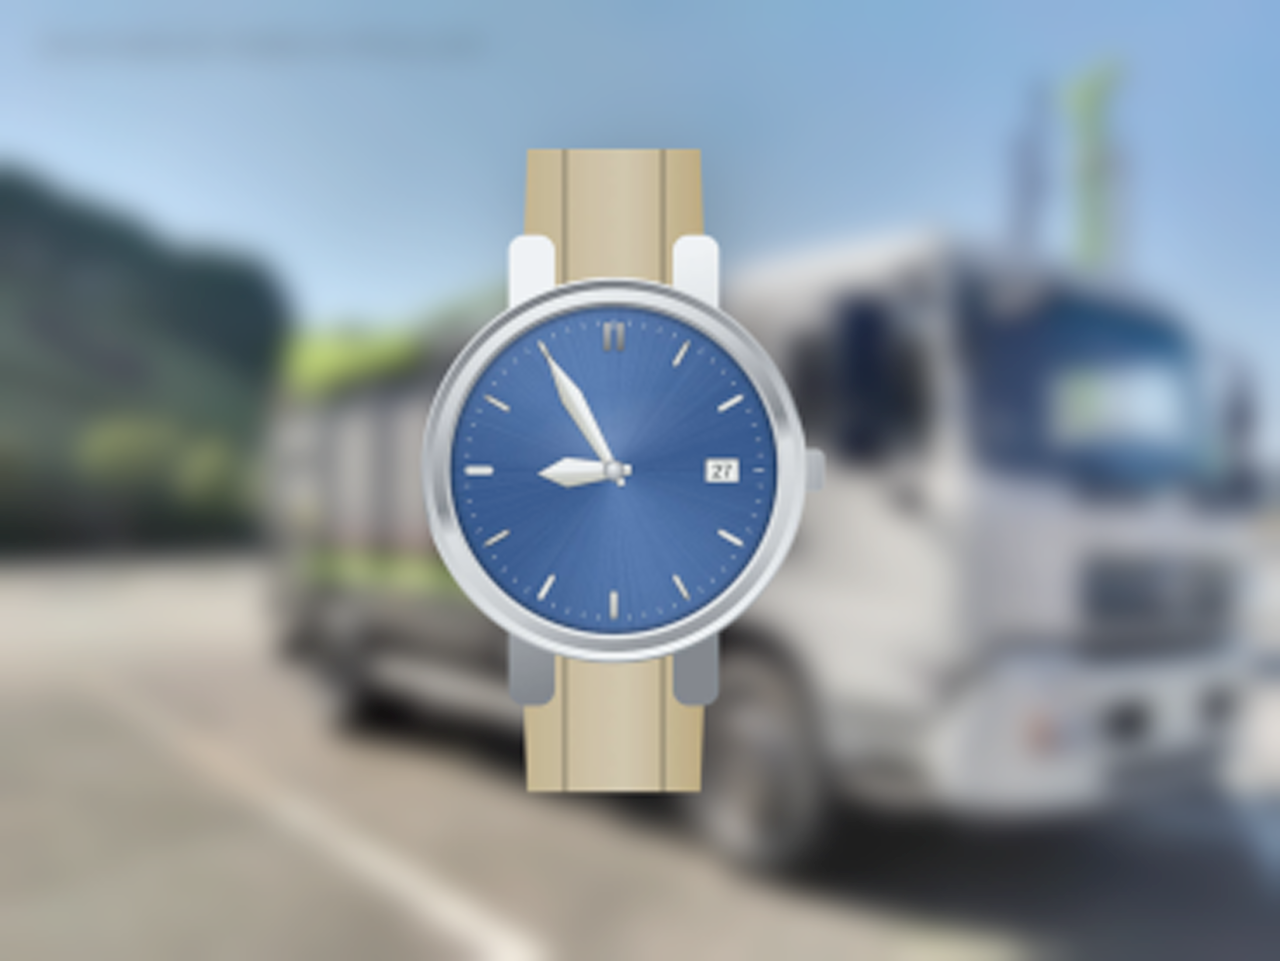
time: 8:55
